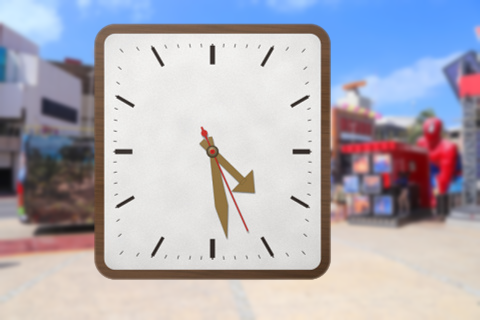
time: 4:28:26
